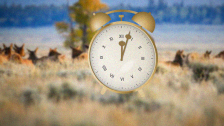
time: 12:03
